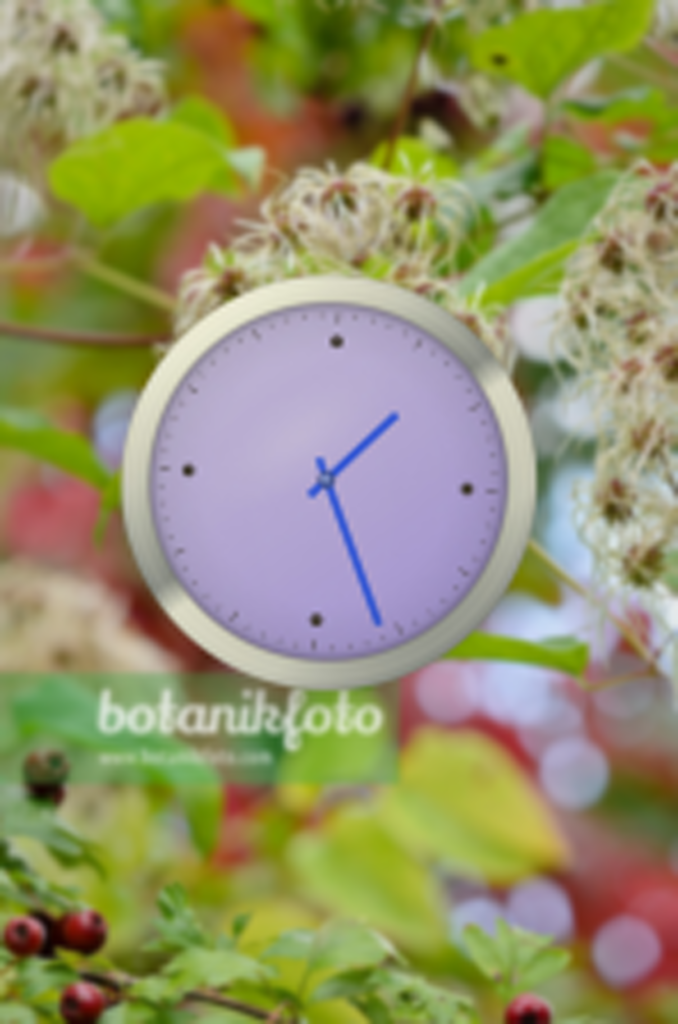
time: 1:26
